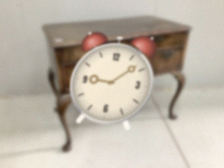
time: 9:08
